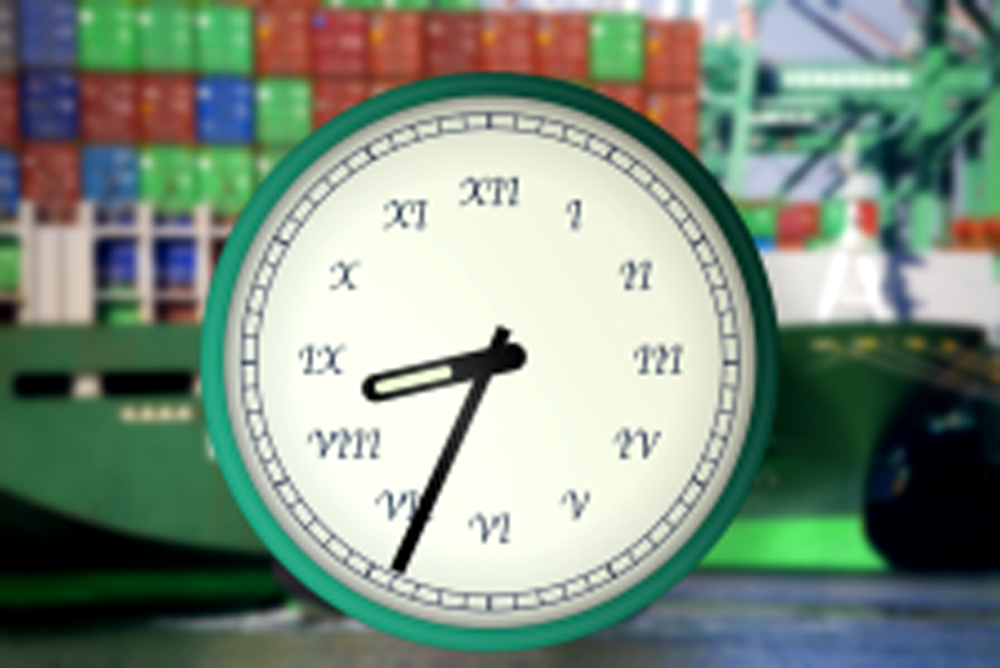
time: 8:34
